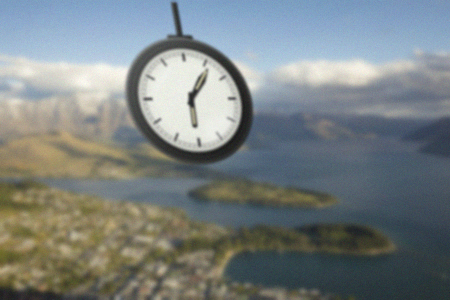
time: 6:06
